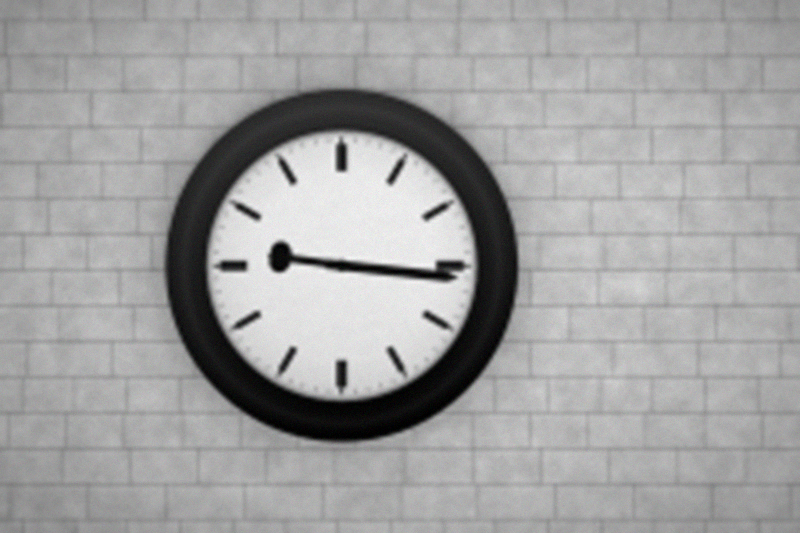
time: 9:16
